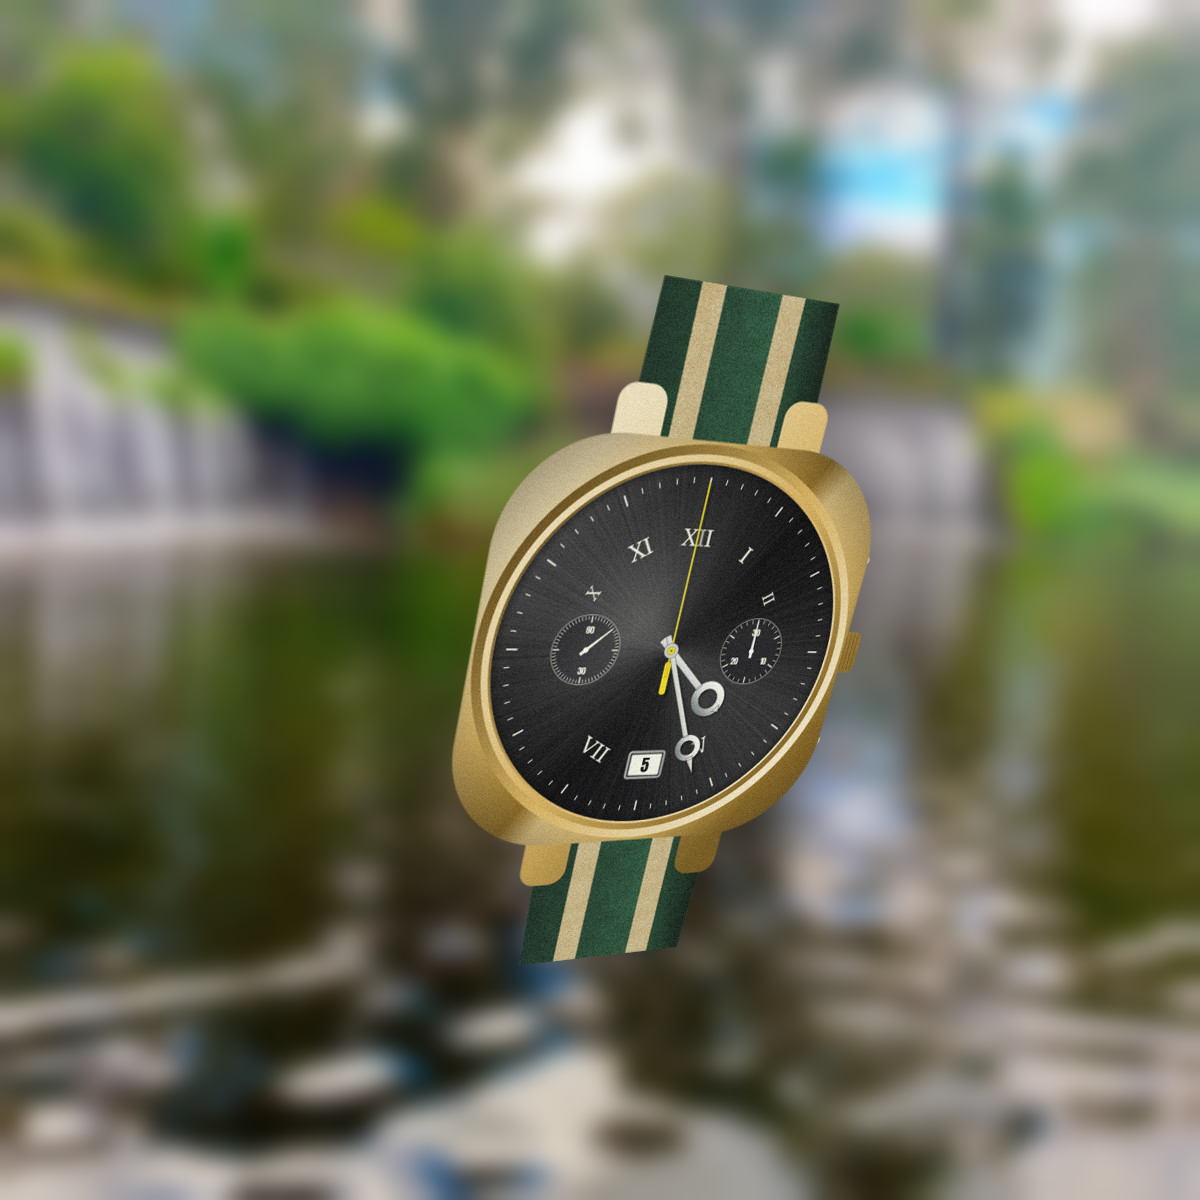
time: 4:26:08
